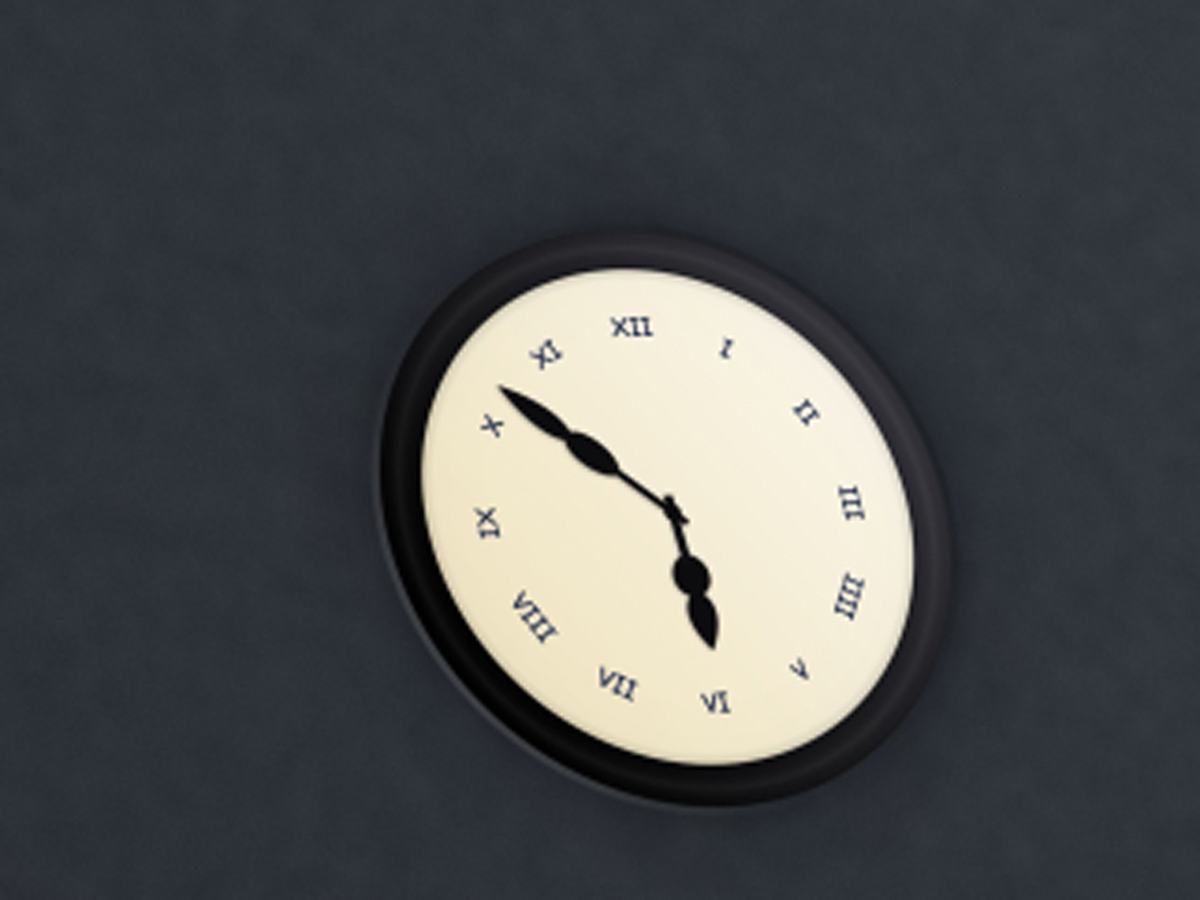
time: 5:52
